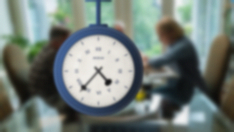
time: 4:37
